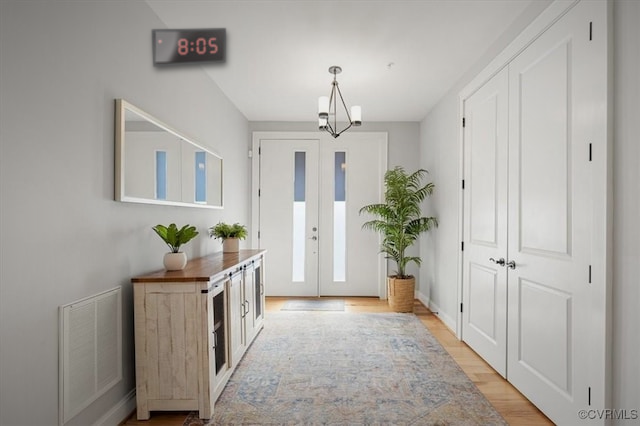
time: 8:05
